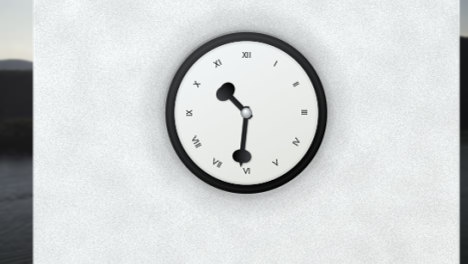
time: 10:31
